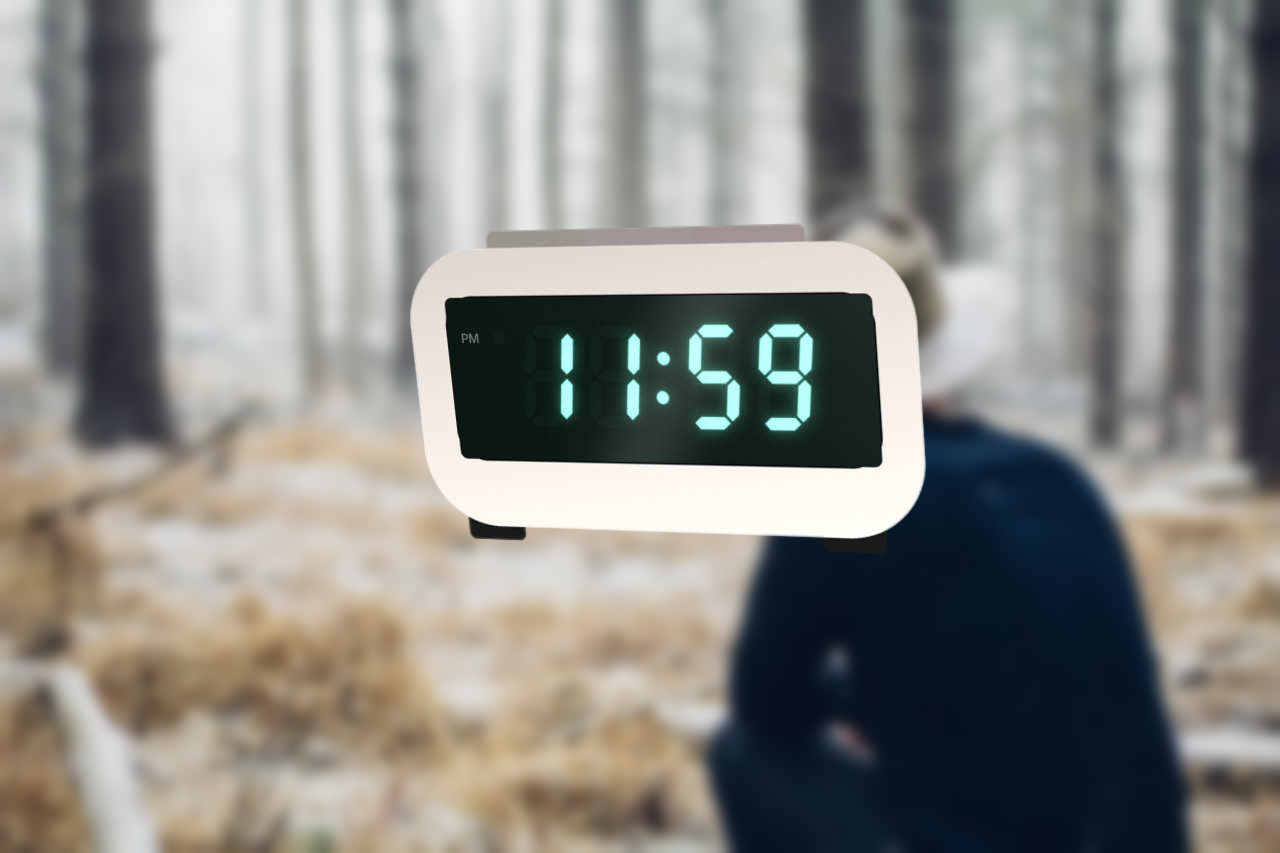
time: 11:59
